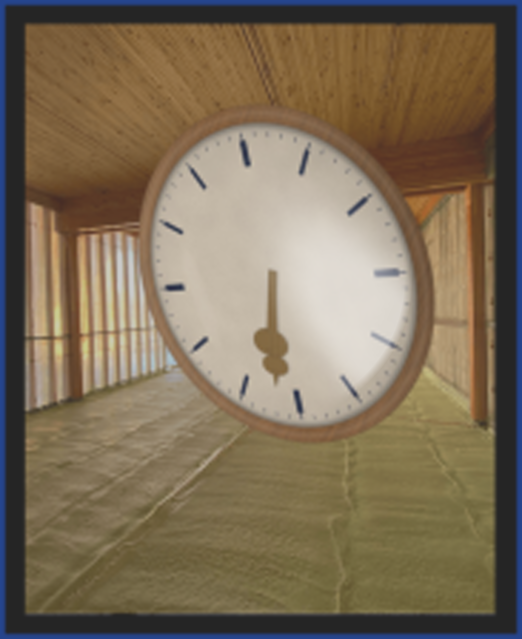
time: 6:32
